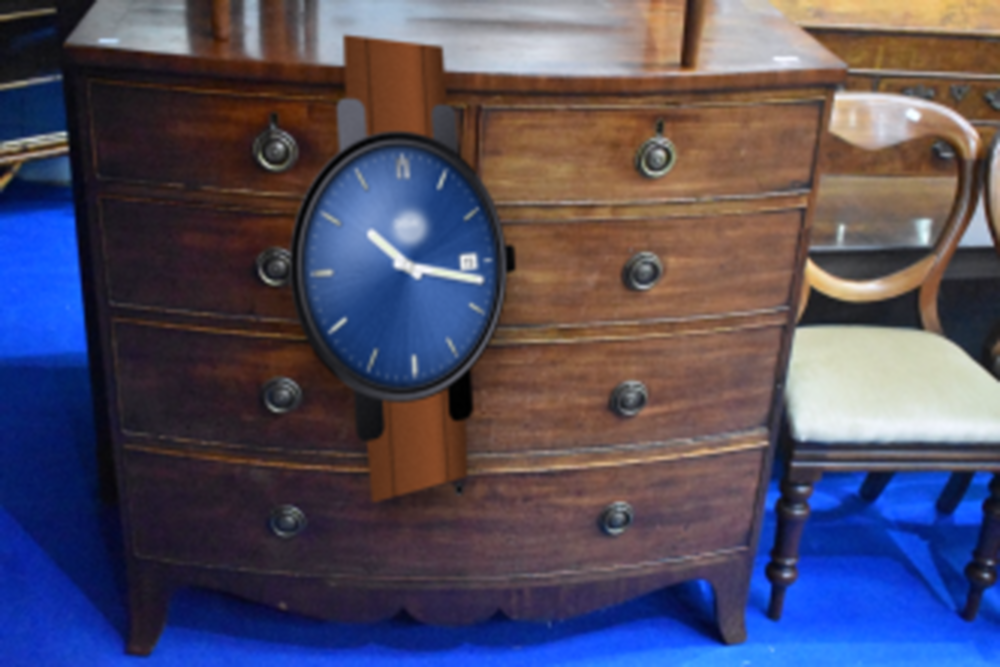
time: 10:17
